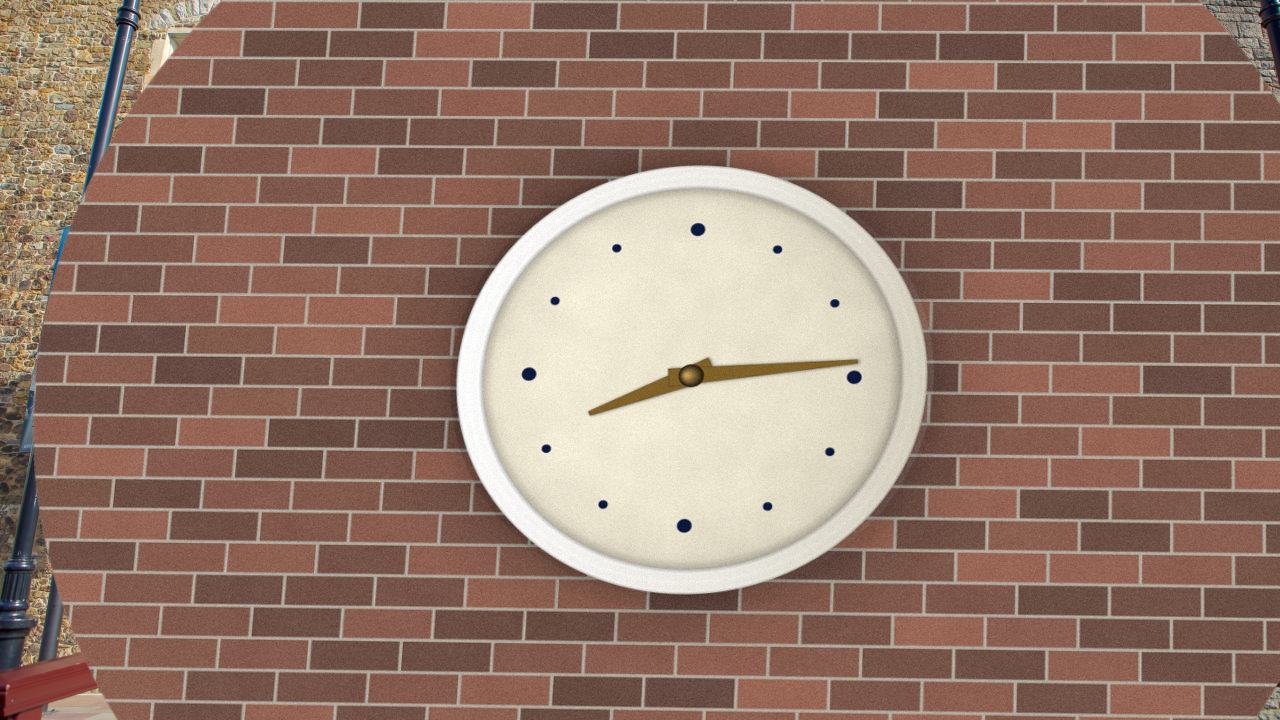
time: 8:14
